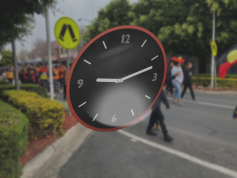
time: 9:12
